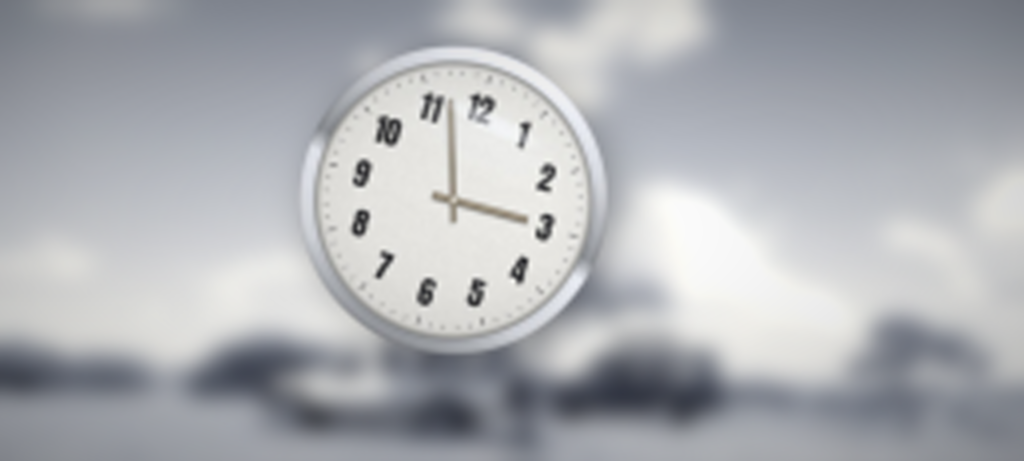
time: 2:57
